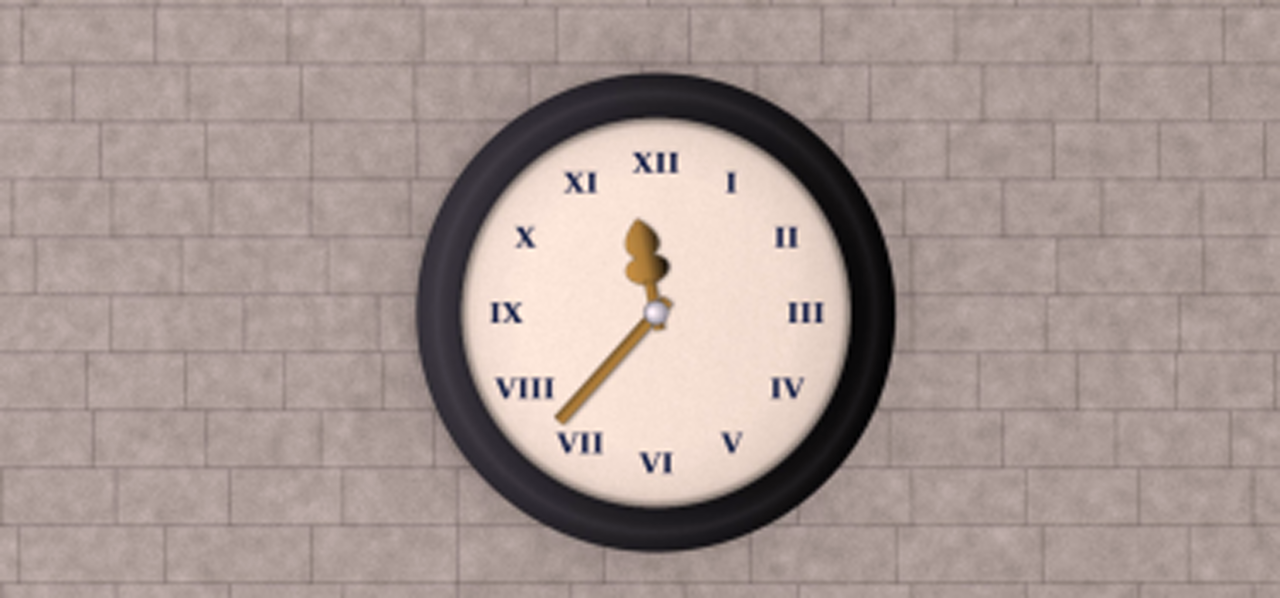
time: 11:37
